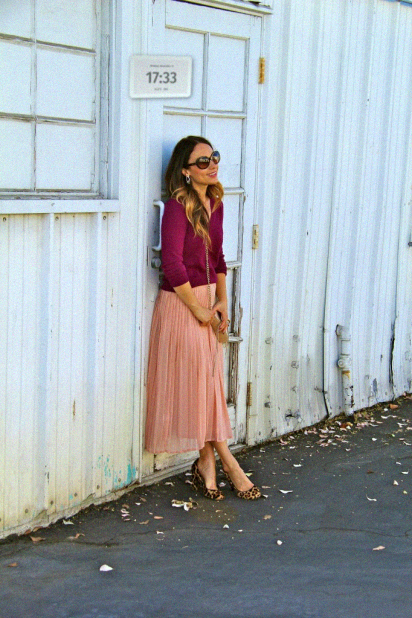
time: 17:33
